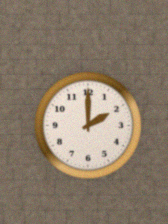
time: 2:00
